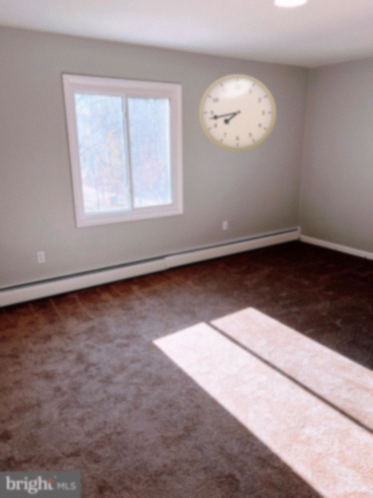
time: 7:43
